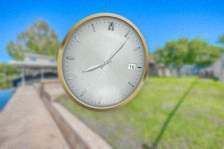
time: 8:06
